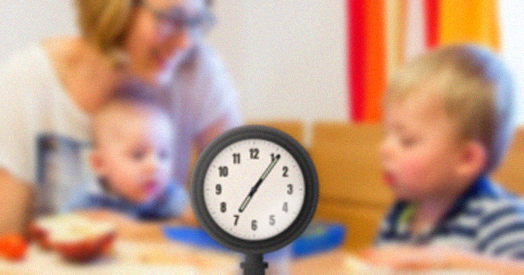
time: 7:06
